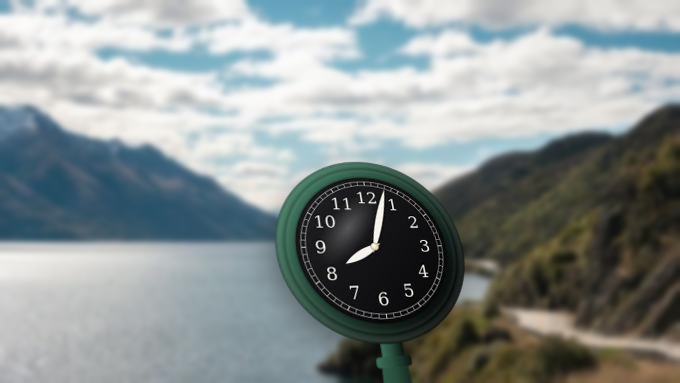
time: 8:03
